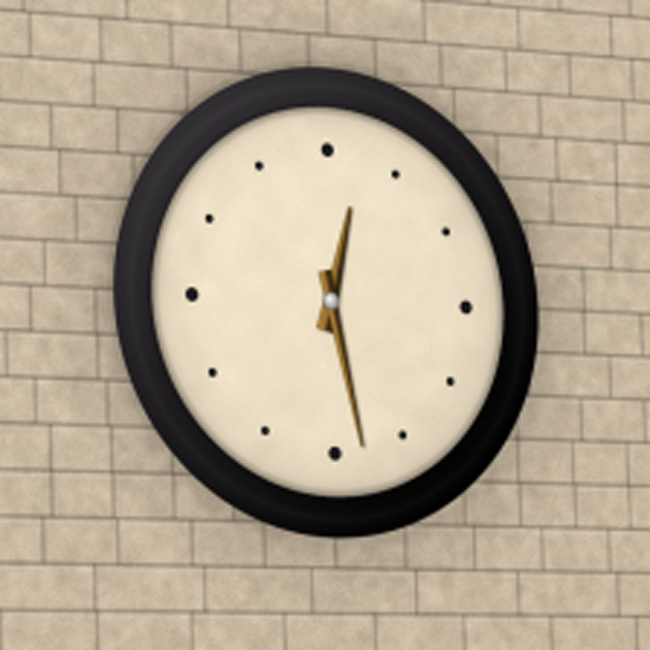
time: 12:28
